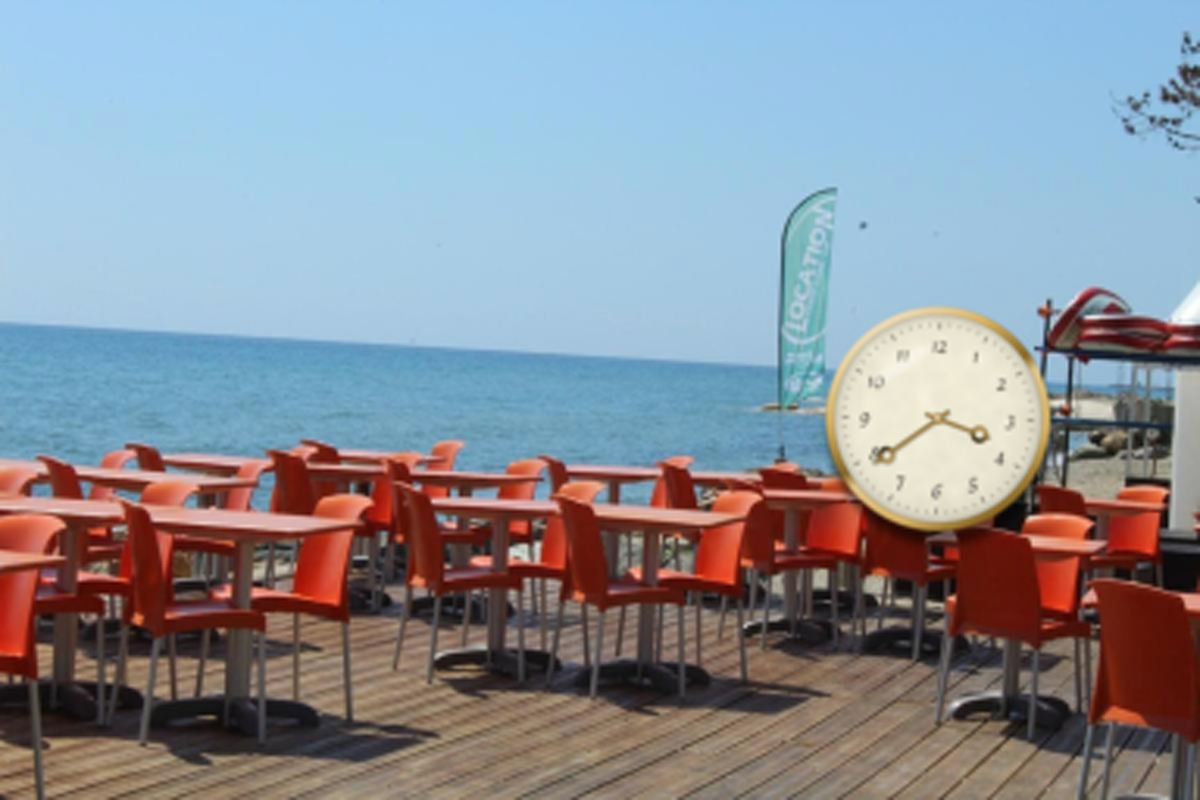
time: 3:39
